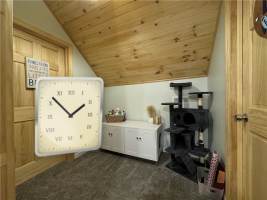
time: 1:52
